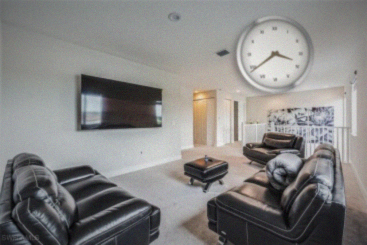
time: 3:39
